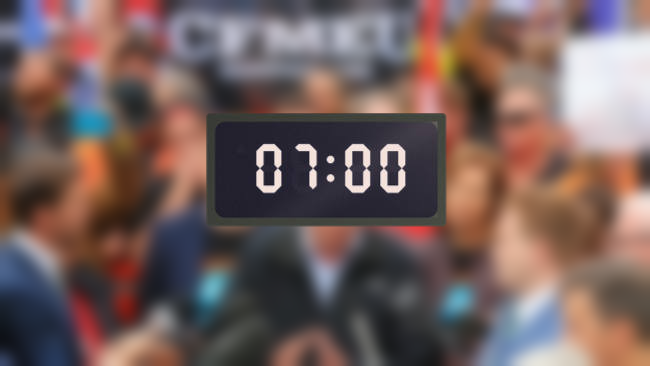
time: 7:00
